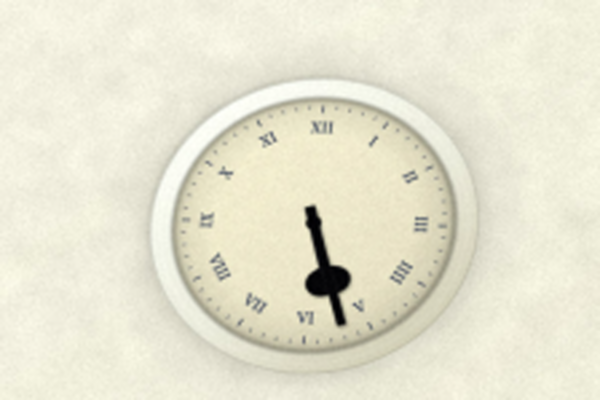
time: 5:27
